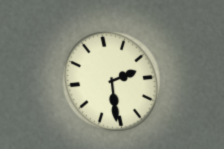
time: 2:31
